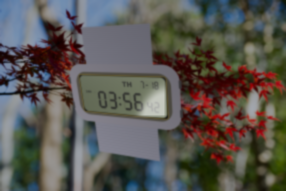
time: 3:56:42
